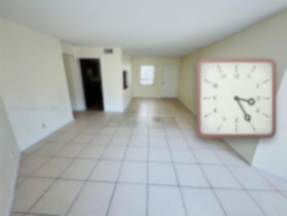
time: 3:25
